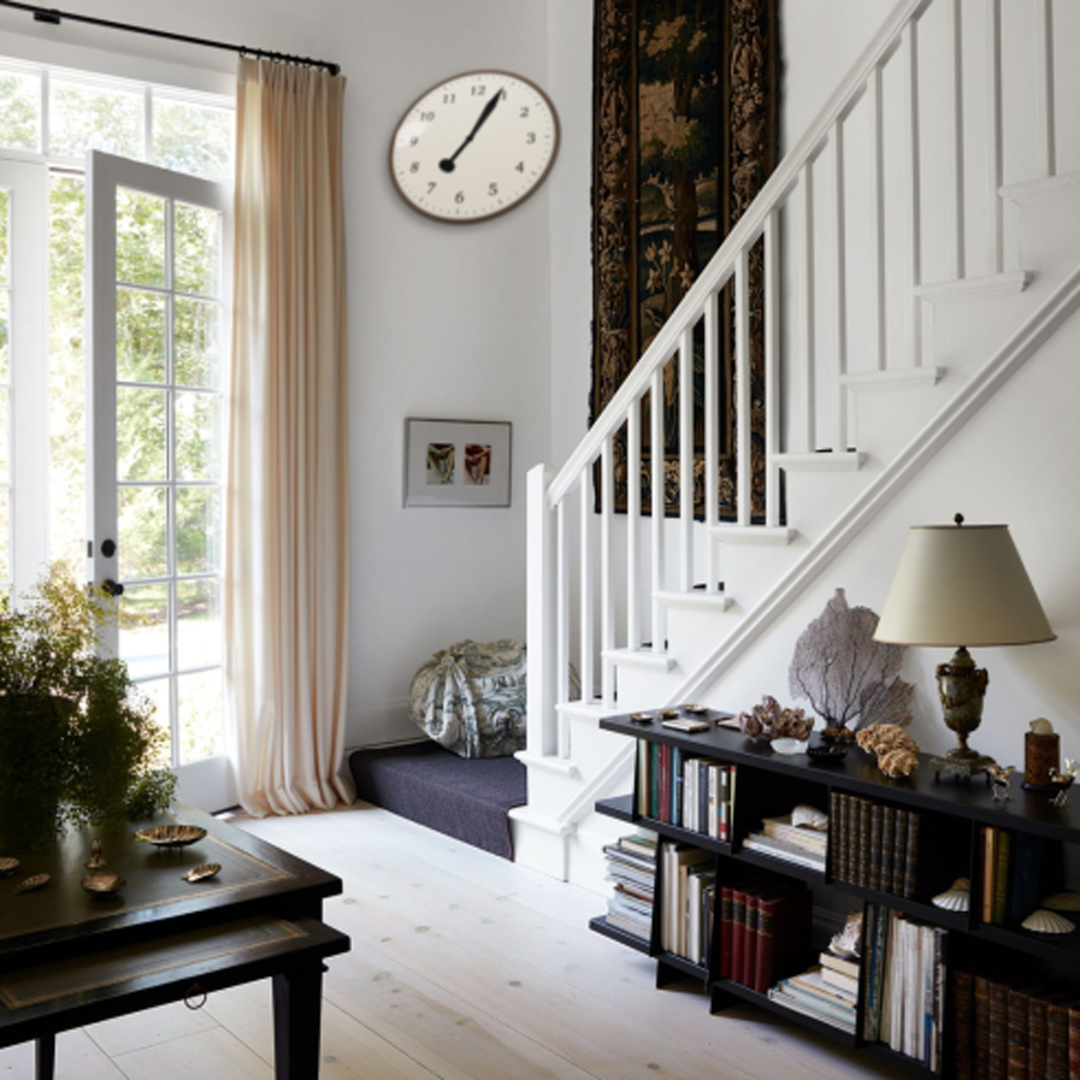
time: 7:04
